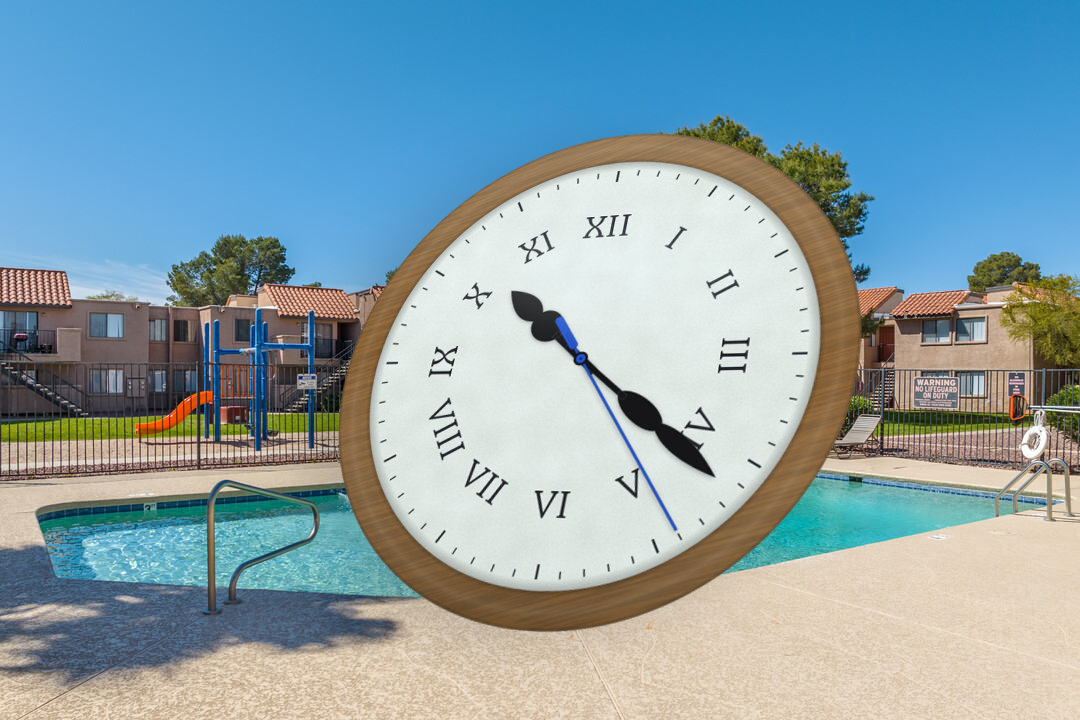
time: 10:21:24
